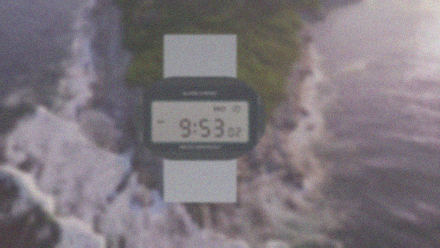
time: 9:53
